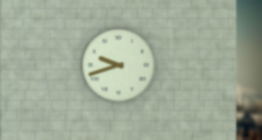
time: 9:42
